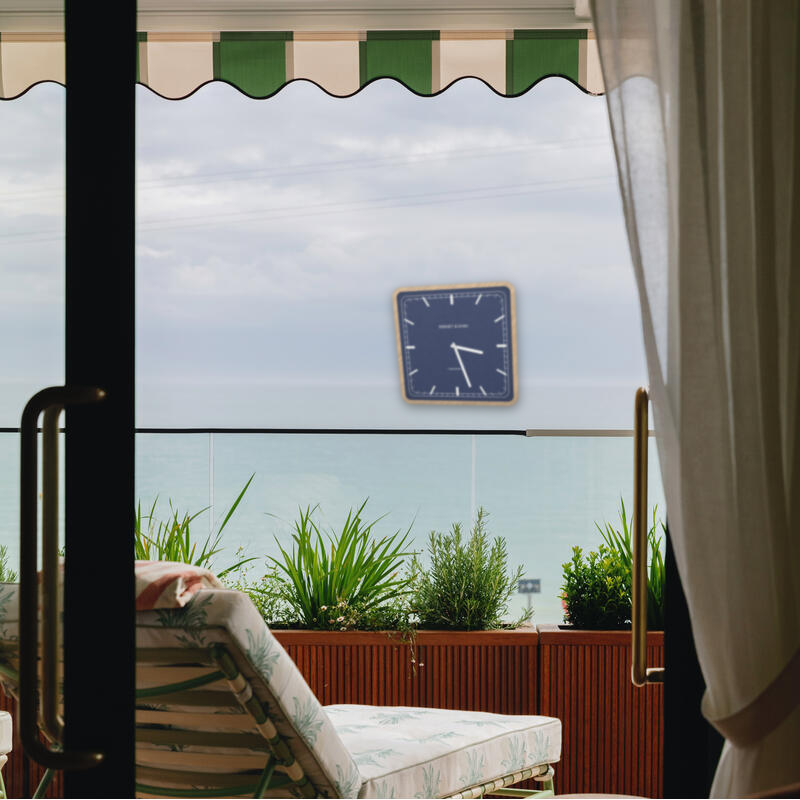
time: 3:27
